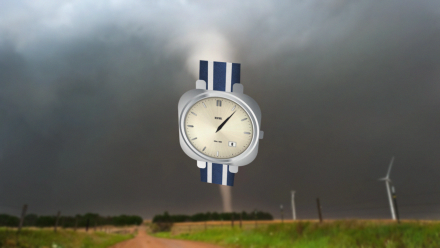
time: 1:06
